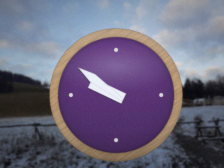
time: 9:51
